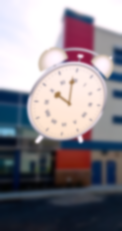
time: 9:59
